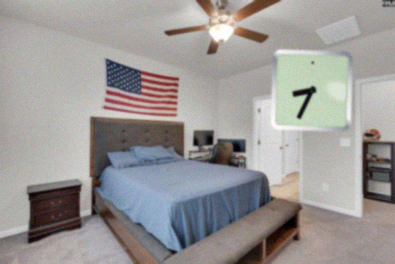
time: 8:34
